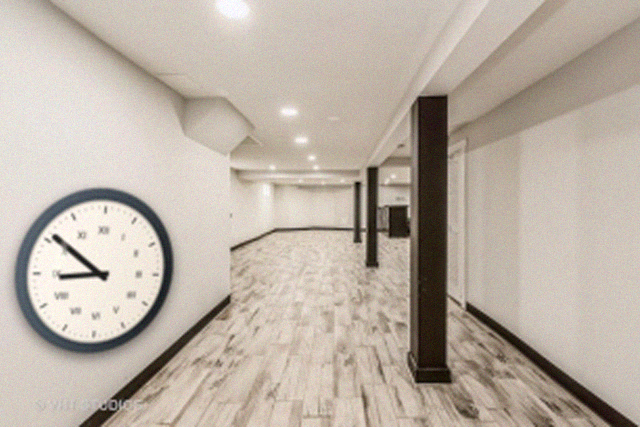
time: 8:51
